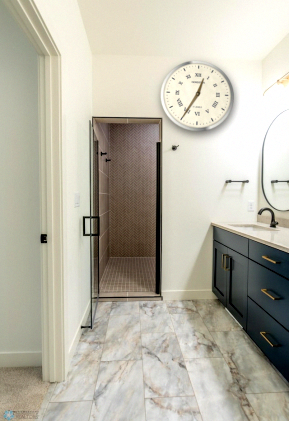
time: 12:35
